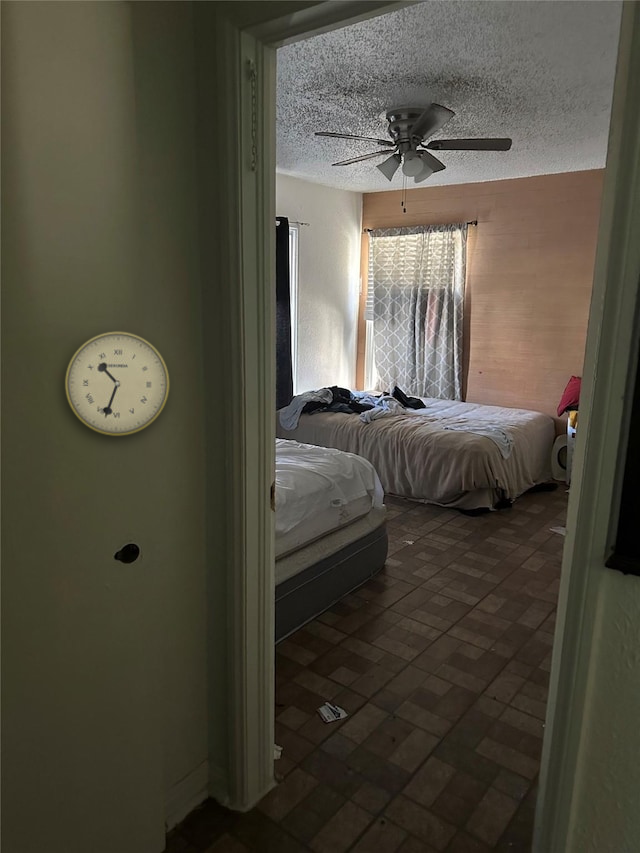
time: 10:33
